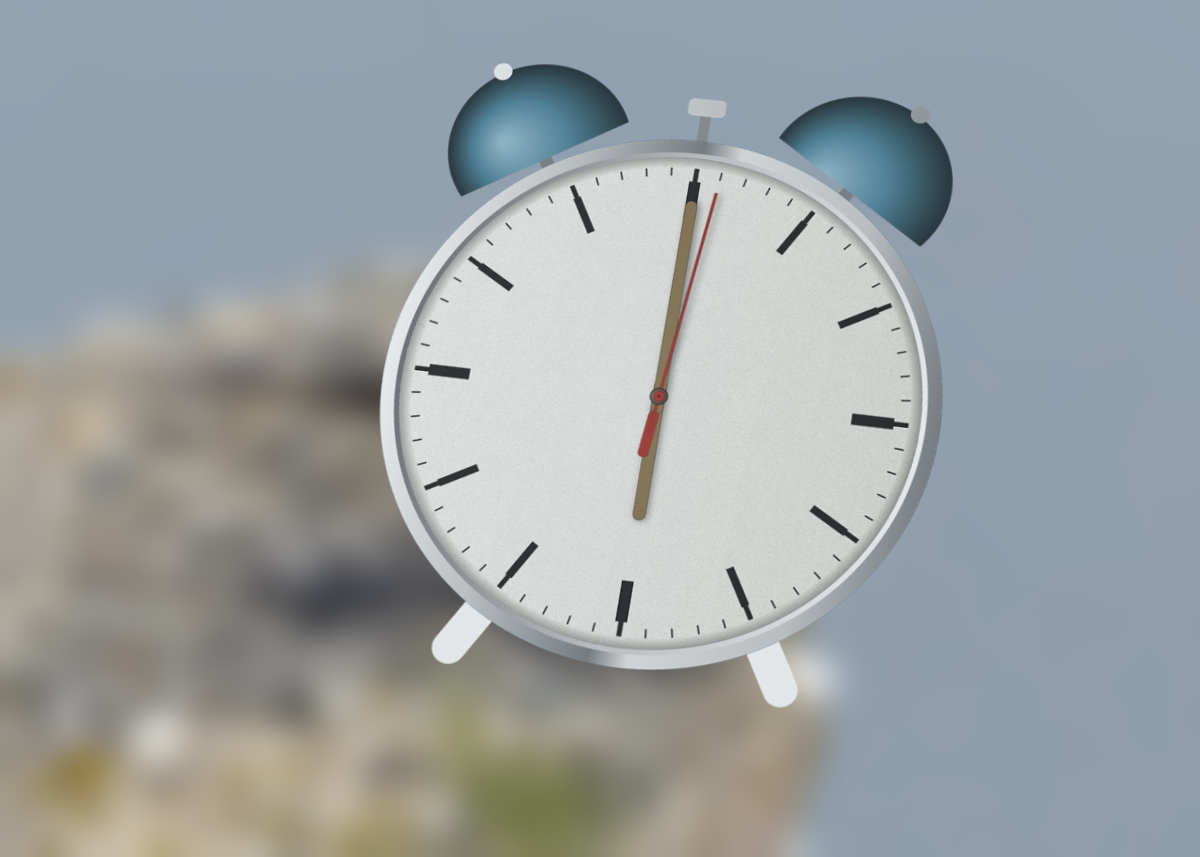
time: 6:00:01
